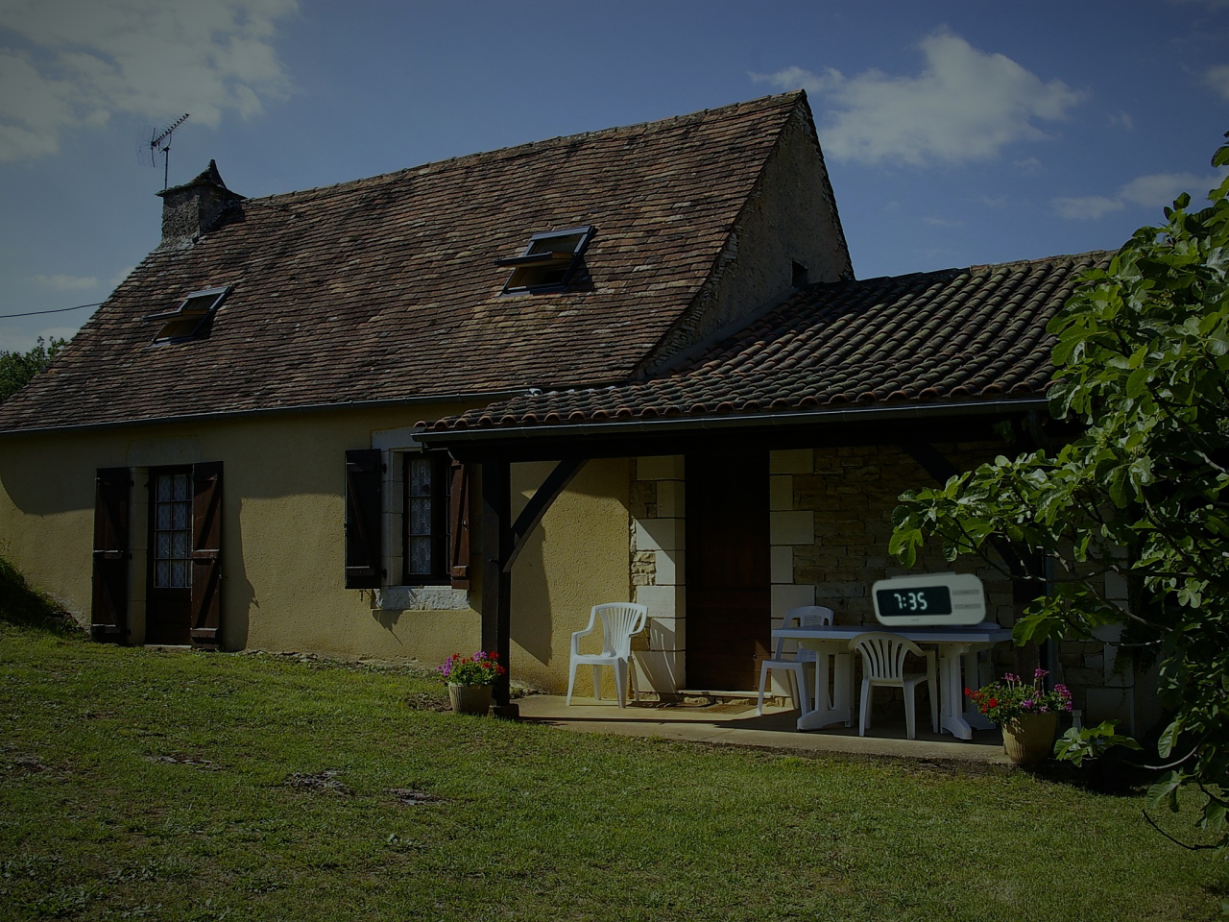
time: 7:35
